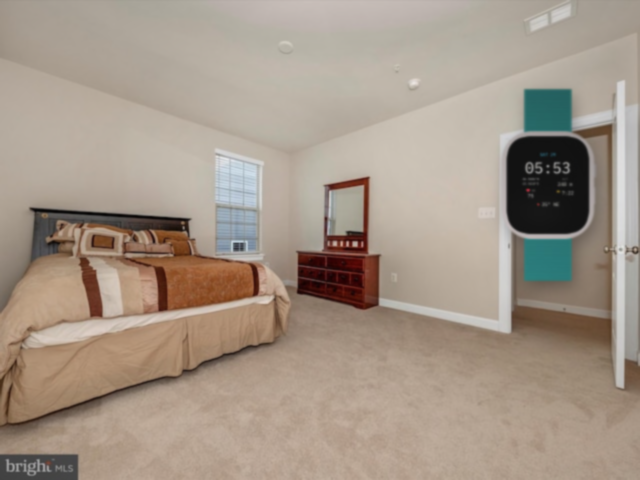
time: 5:53
